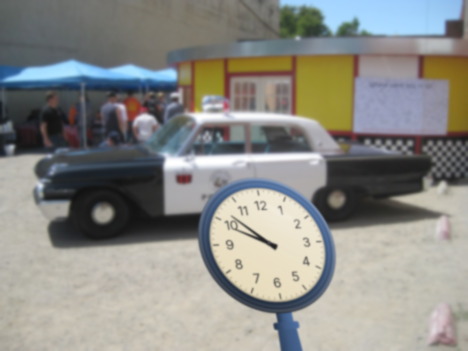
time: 9:52
